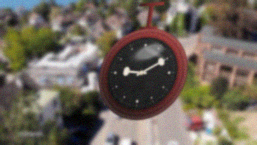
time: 9:10
